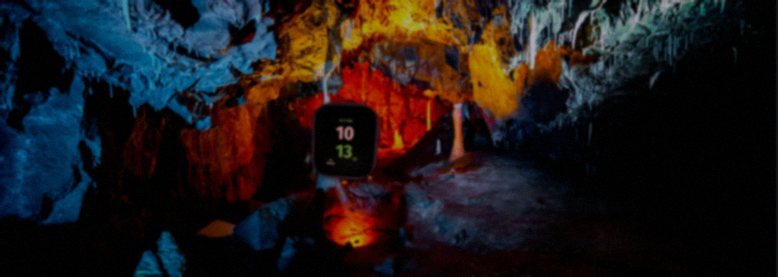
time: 10:13
